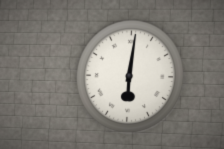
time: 6:01
